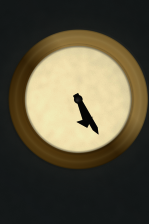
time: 5:25
